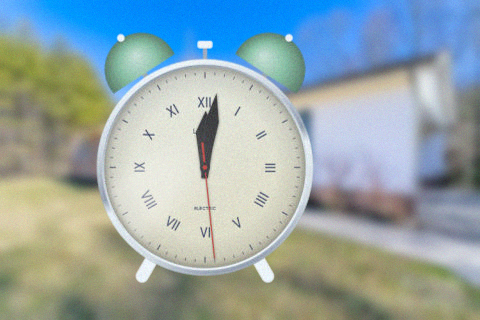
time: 12:01:29
